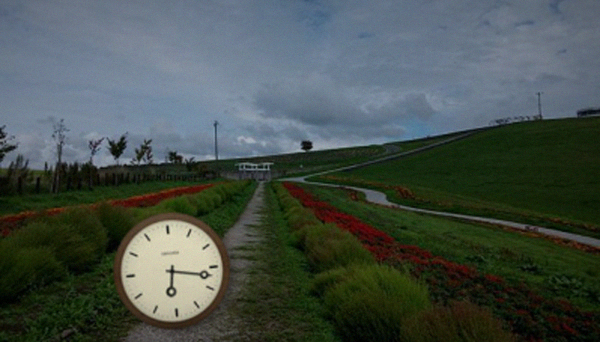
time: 6:17
